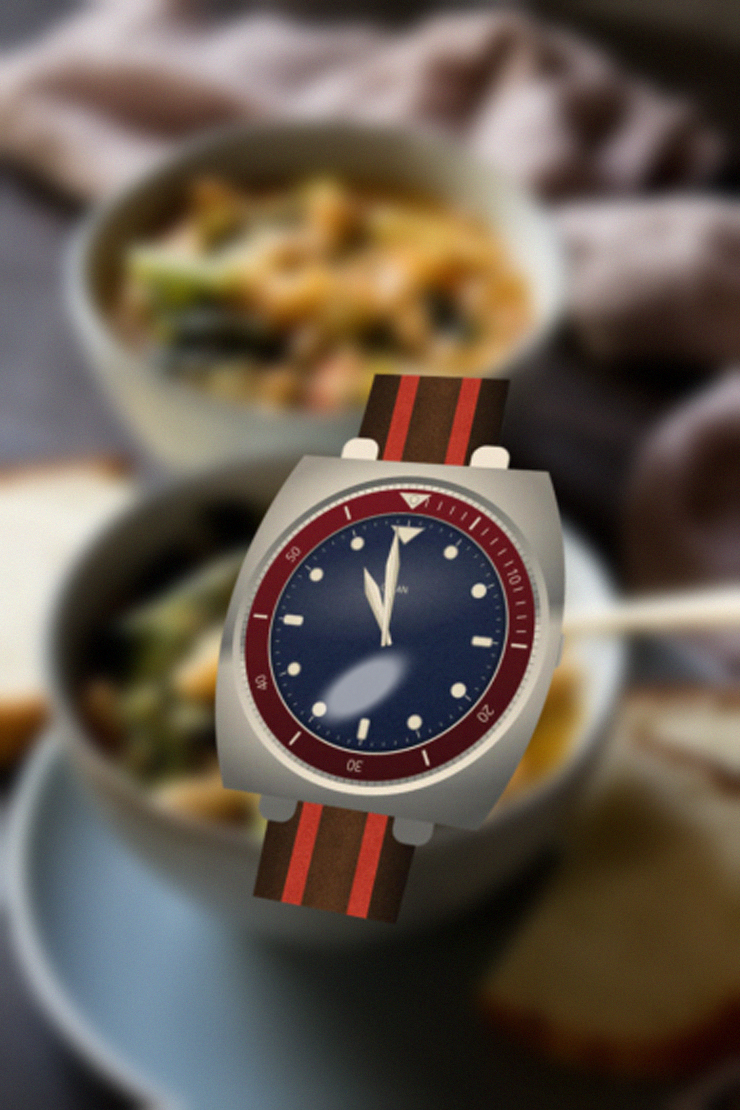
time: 10:59
